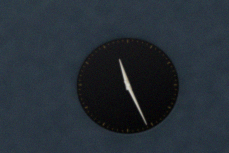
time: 11:26
